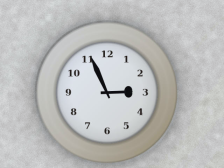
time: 2:56
